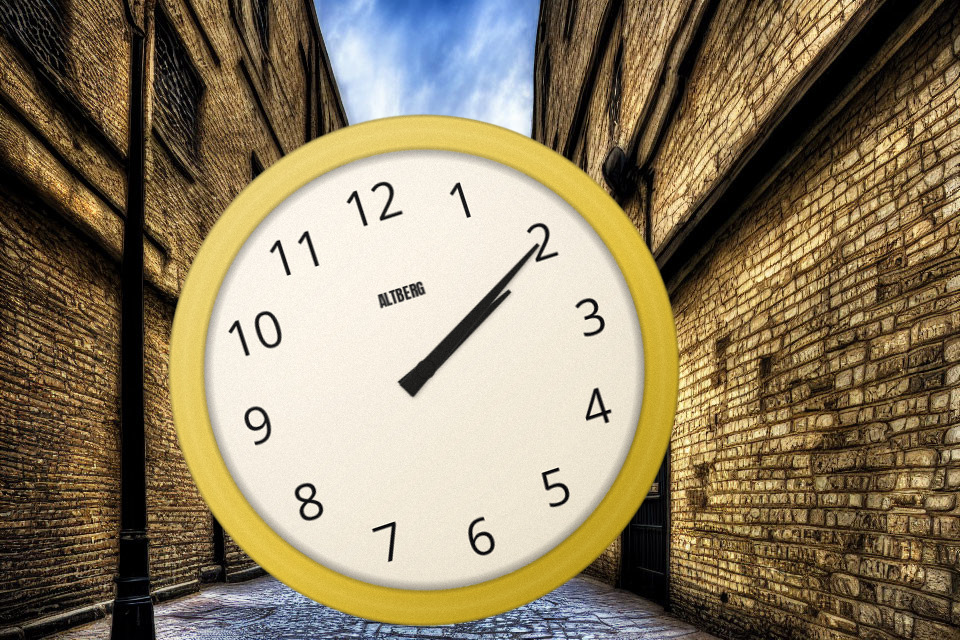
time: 2:10
